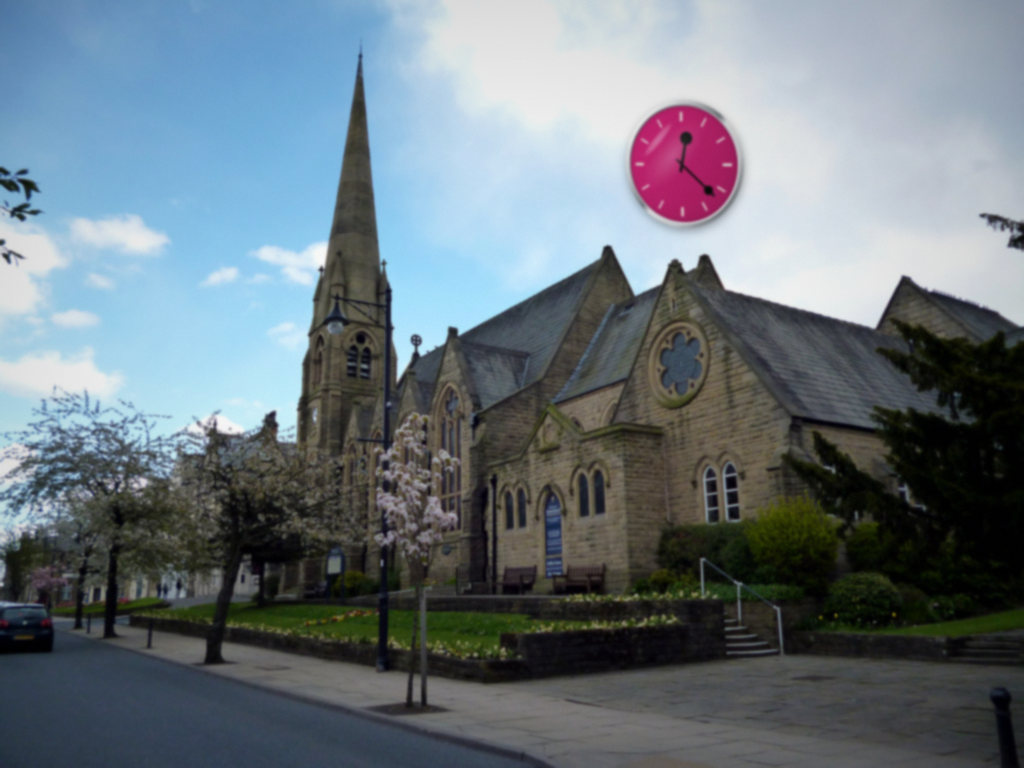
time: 12:22
